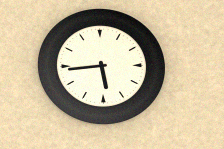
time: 5:44
